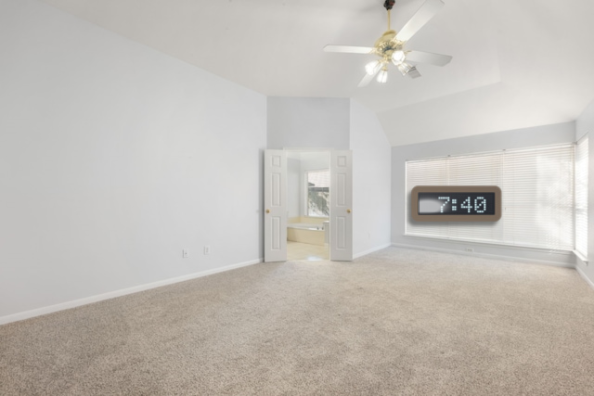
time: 7:40
